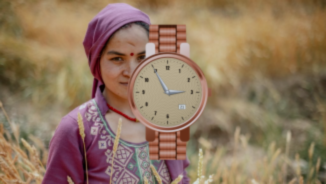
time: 2:55
